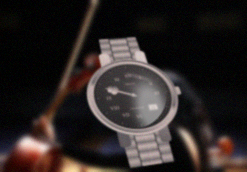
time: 9:49
